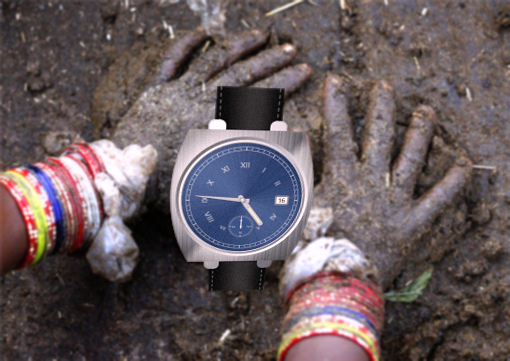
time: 4:46
